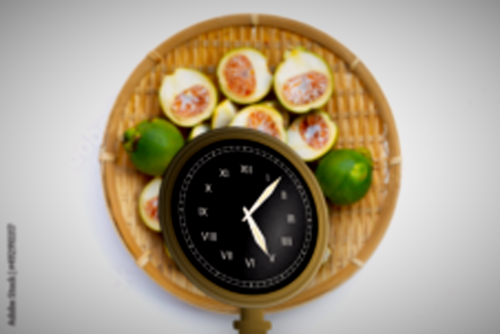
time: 5:07
